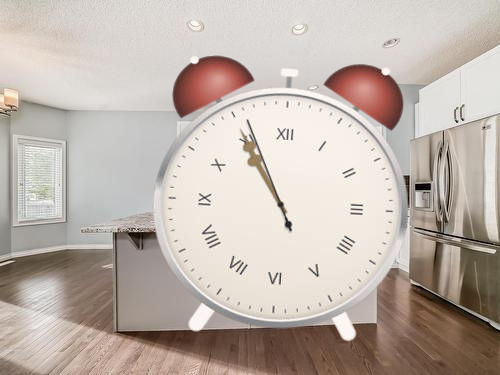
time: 10:54:56
